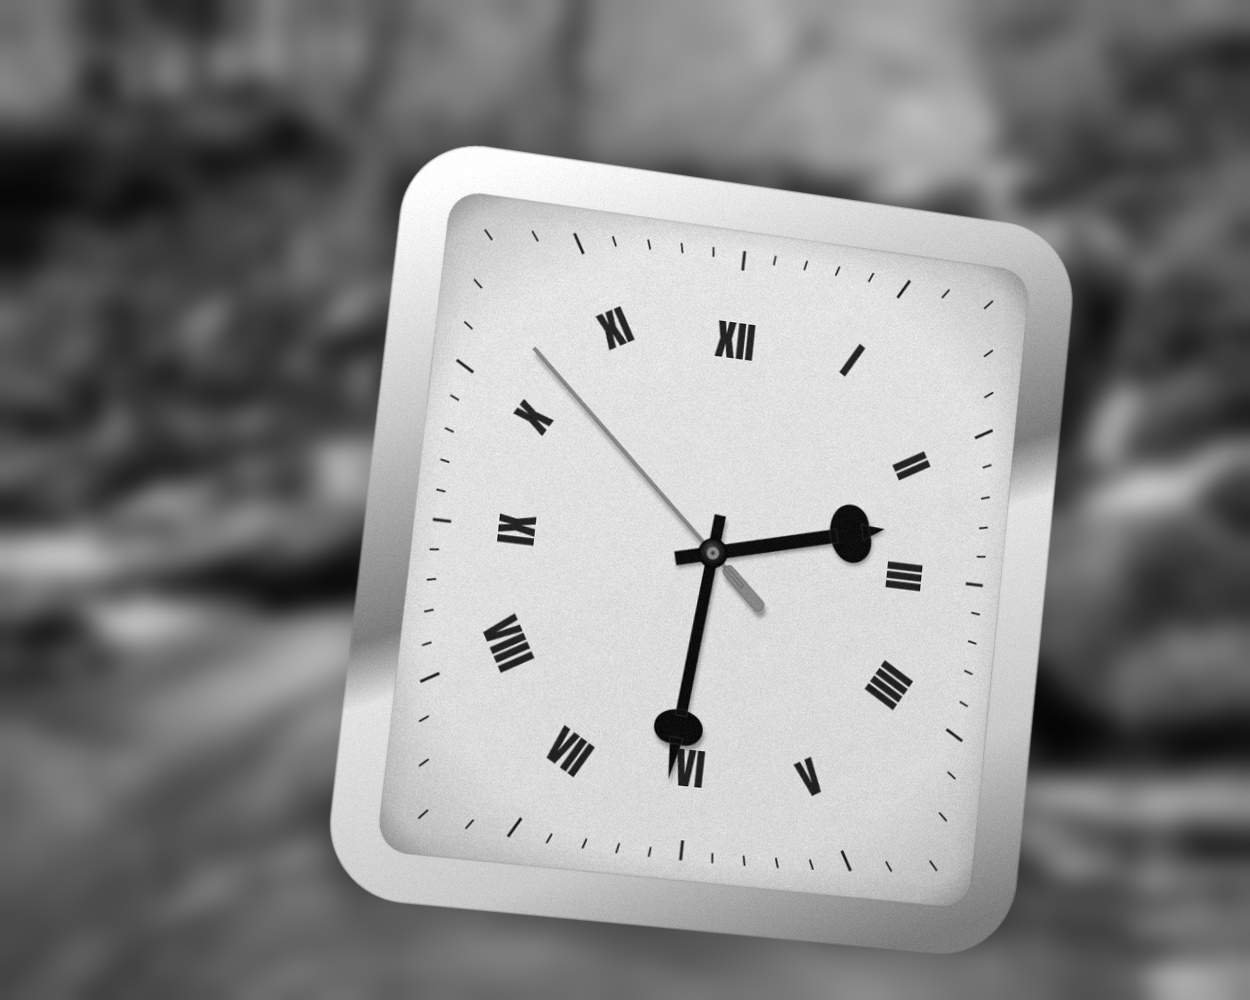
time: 2:30:52
